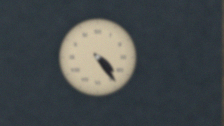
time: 4:24
